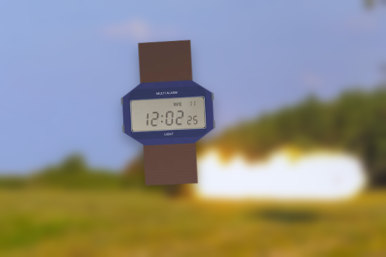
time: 12:02:25
